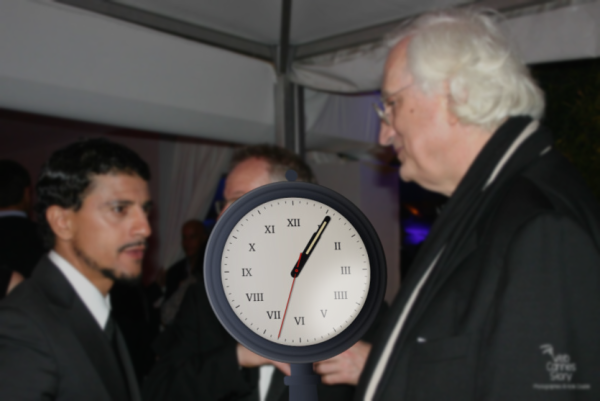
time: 1:05:33
